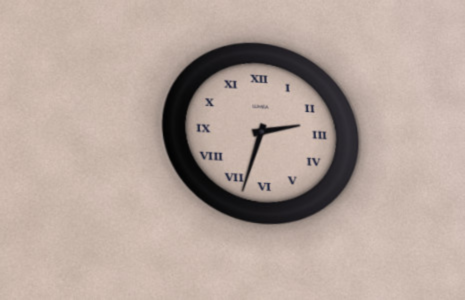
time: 2:33
